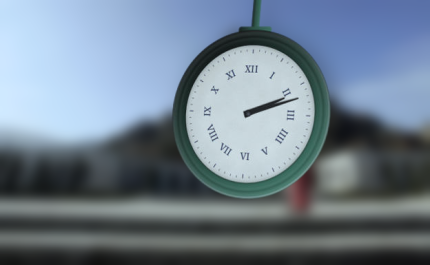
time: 2:12
